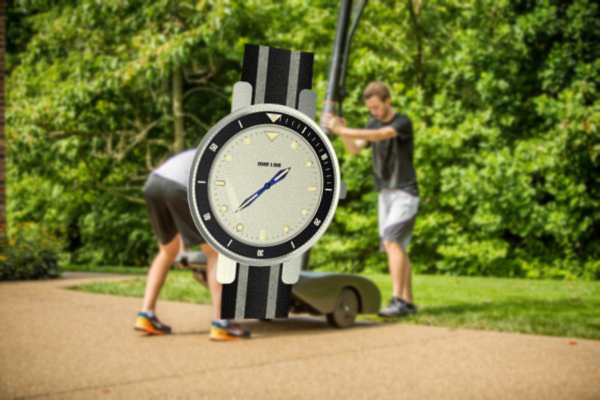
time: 1:38
